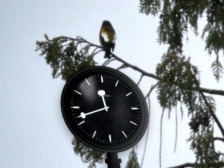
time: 11:42
